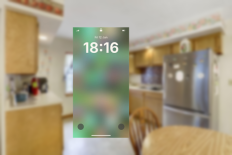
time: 18:16
